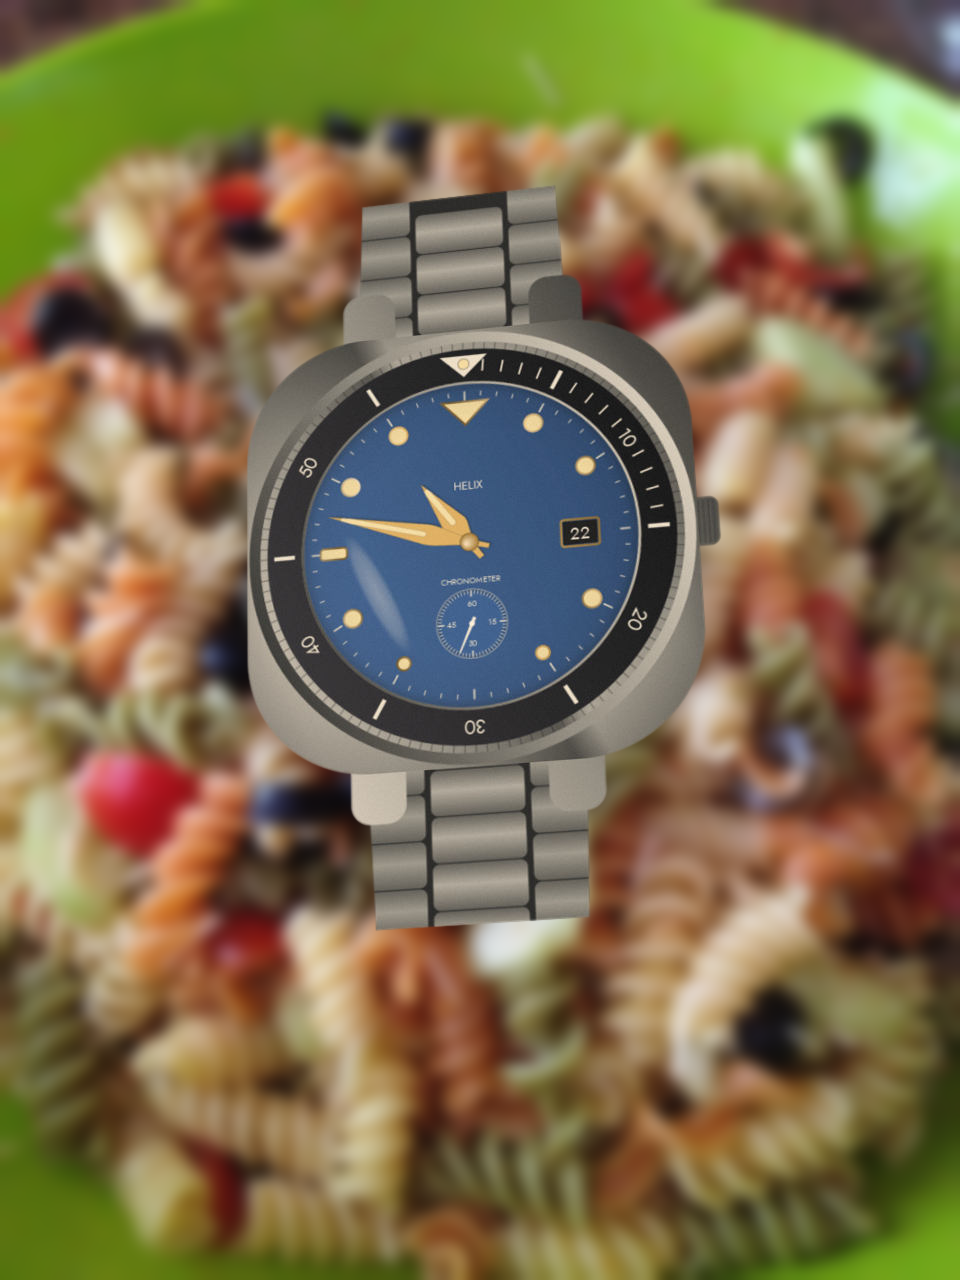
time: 10:47:34
